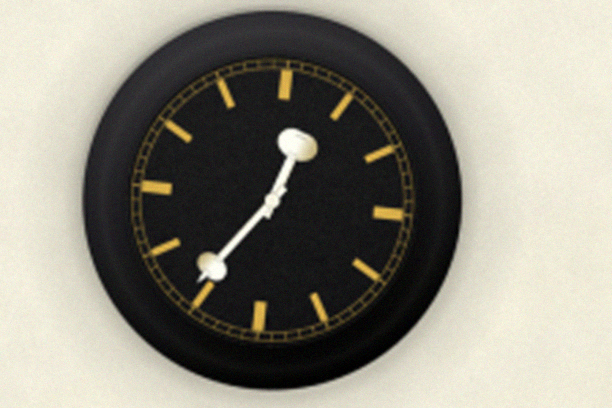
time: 12:36
